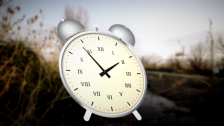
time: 1:54
